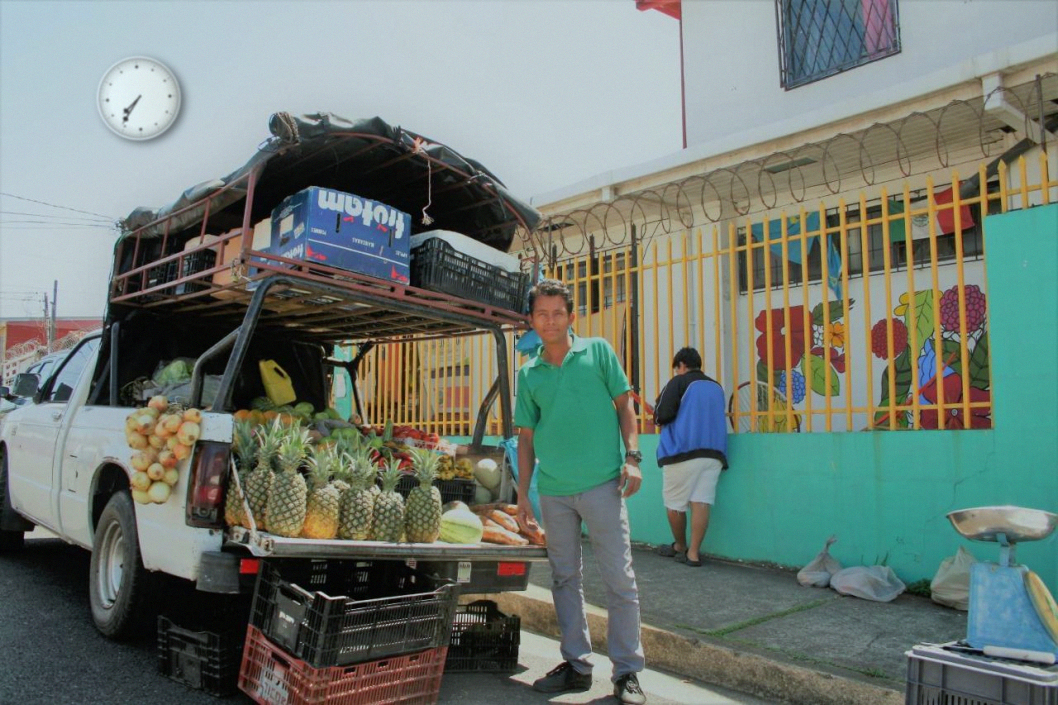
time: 7:36
